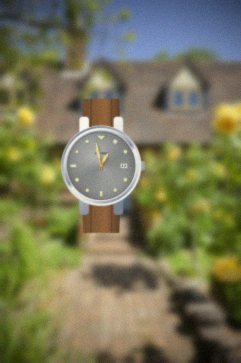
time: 12:58
